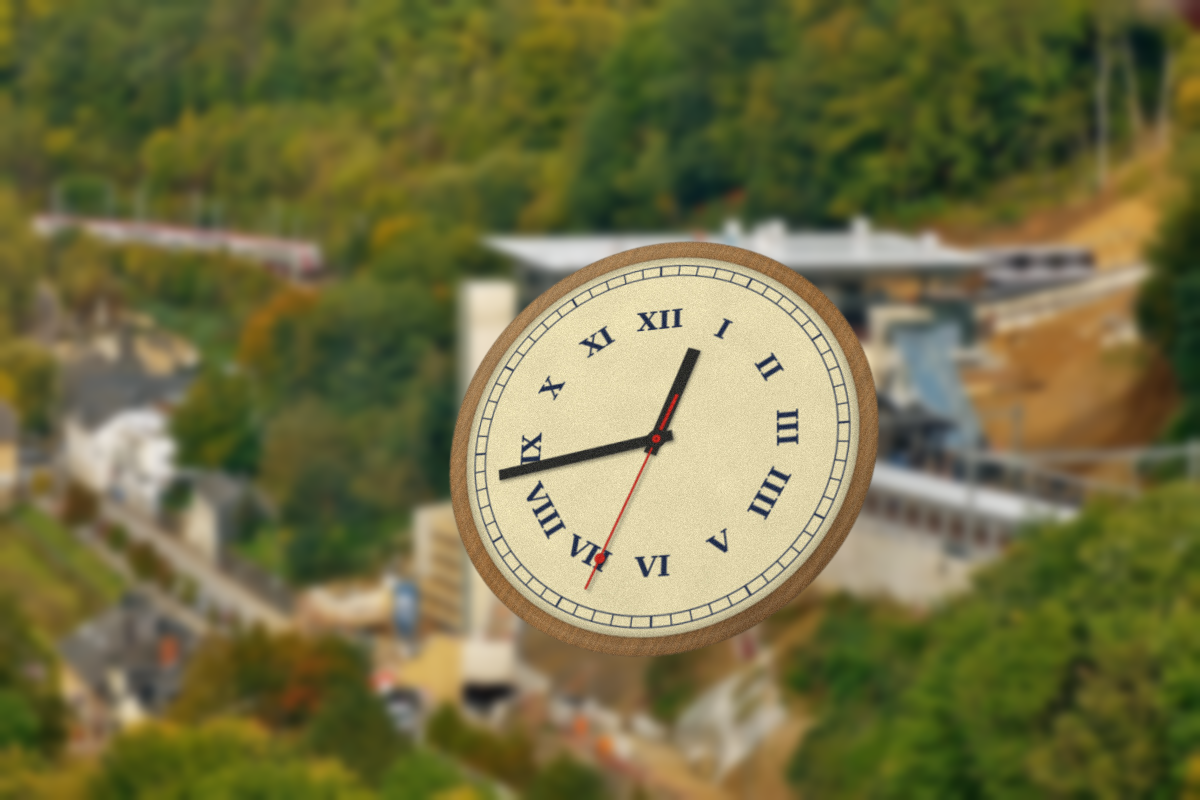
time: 12:43:34
